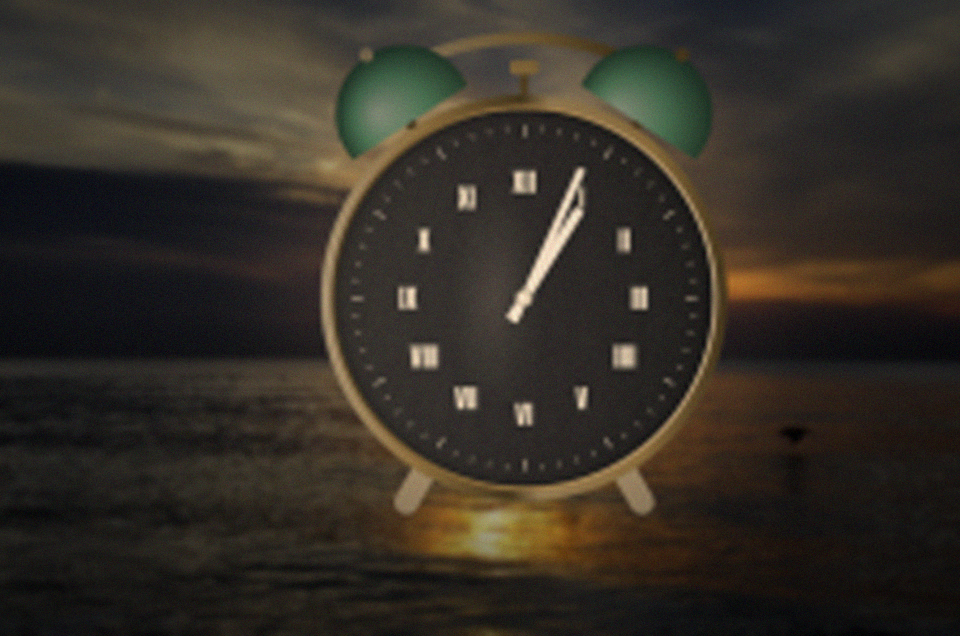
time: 1:04
